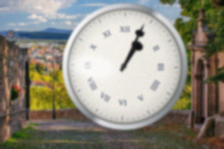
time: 1:04
